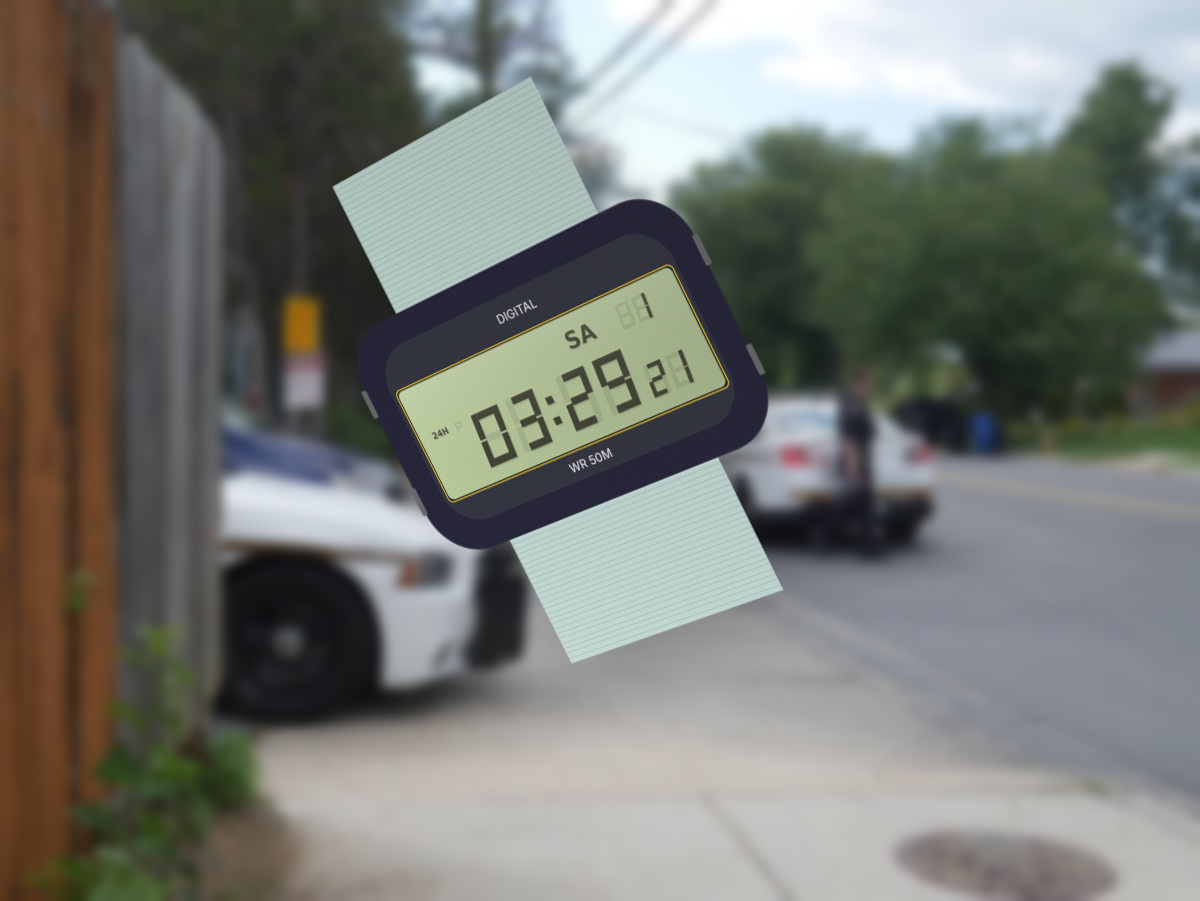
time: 3:29:21
